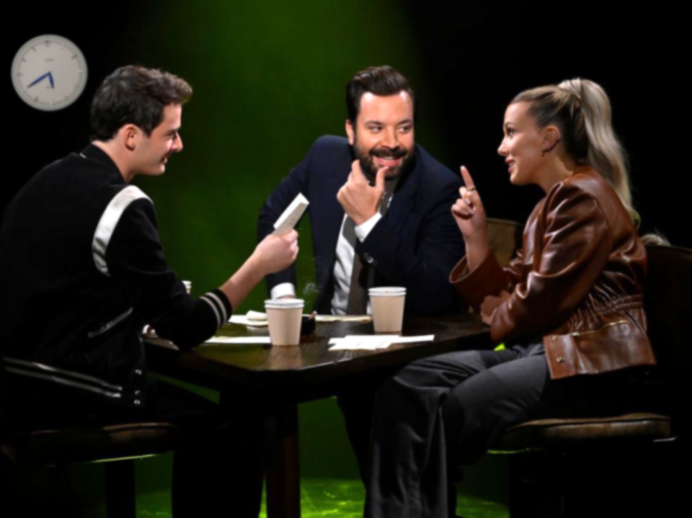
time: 5:40
